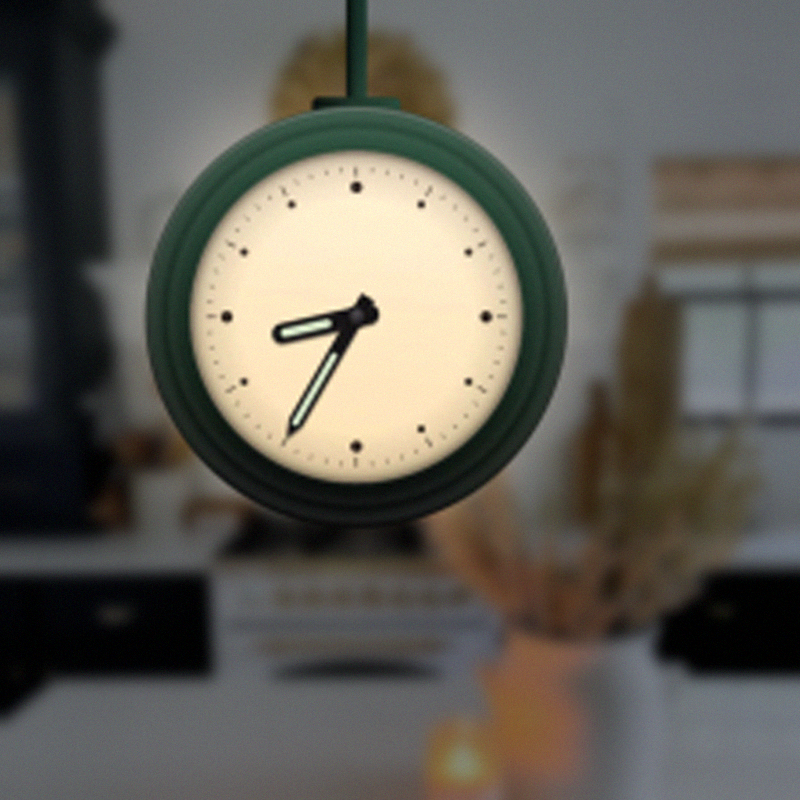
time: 8:35
